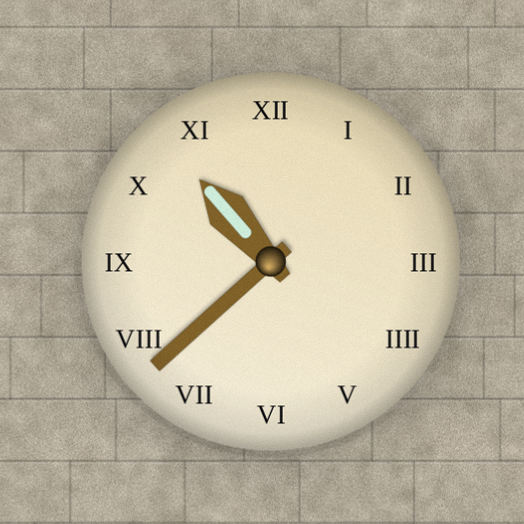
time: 10:38
